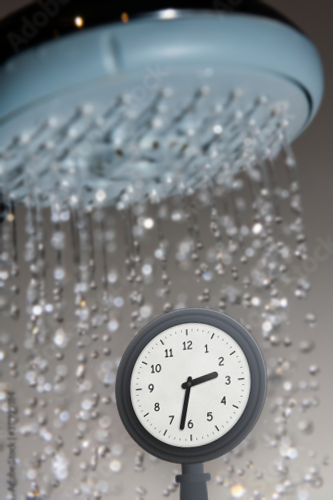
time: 2:32
